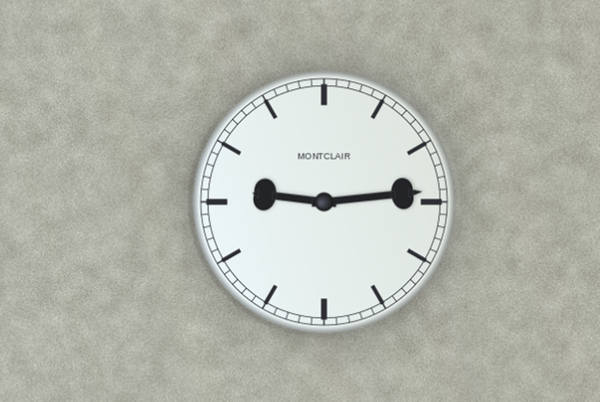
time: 9:14
